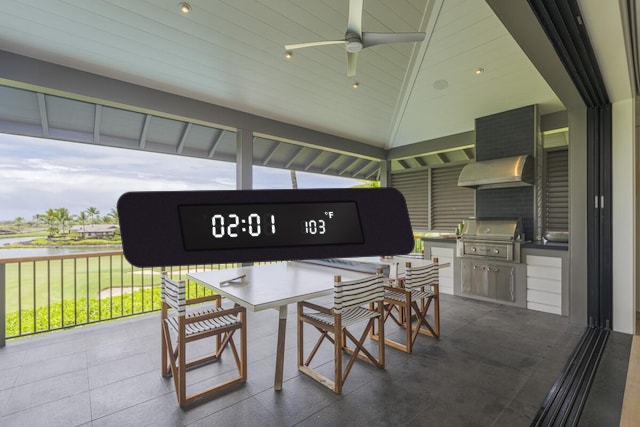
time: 2:01
